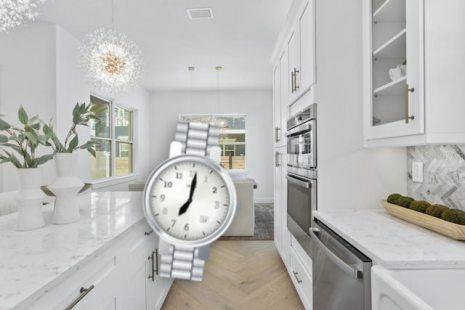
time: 7:01
